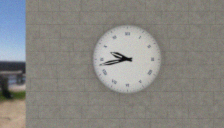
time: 9:43
